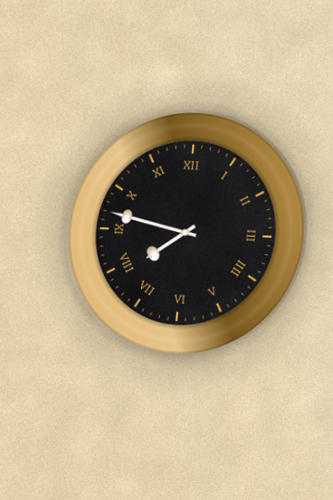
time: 7:47
